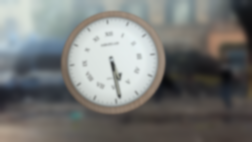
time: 5:29
